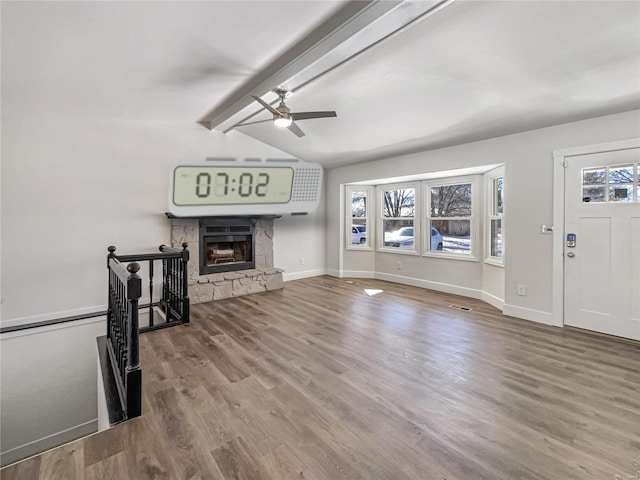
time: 7:02
